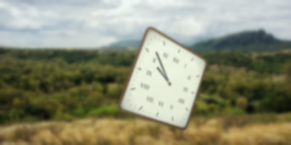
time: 9:52
